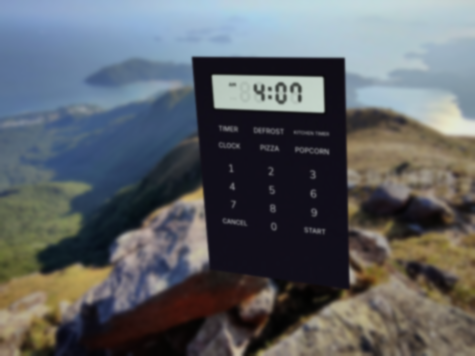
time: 4:07
